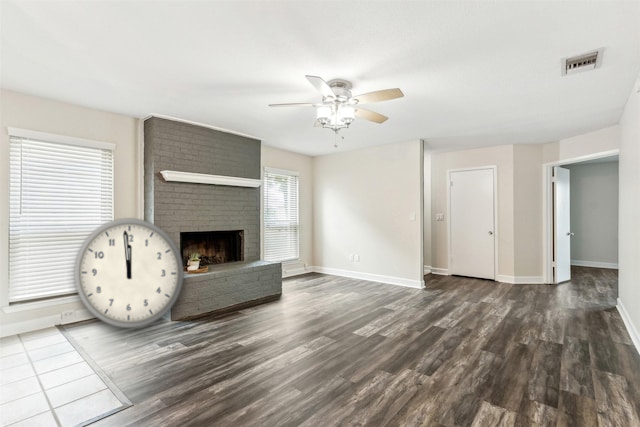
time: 11:59
